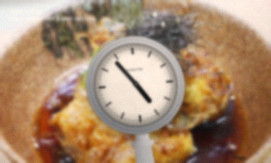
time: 4:54
